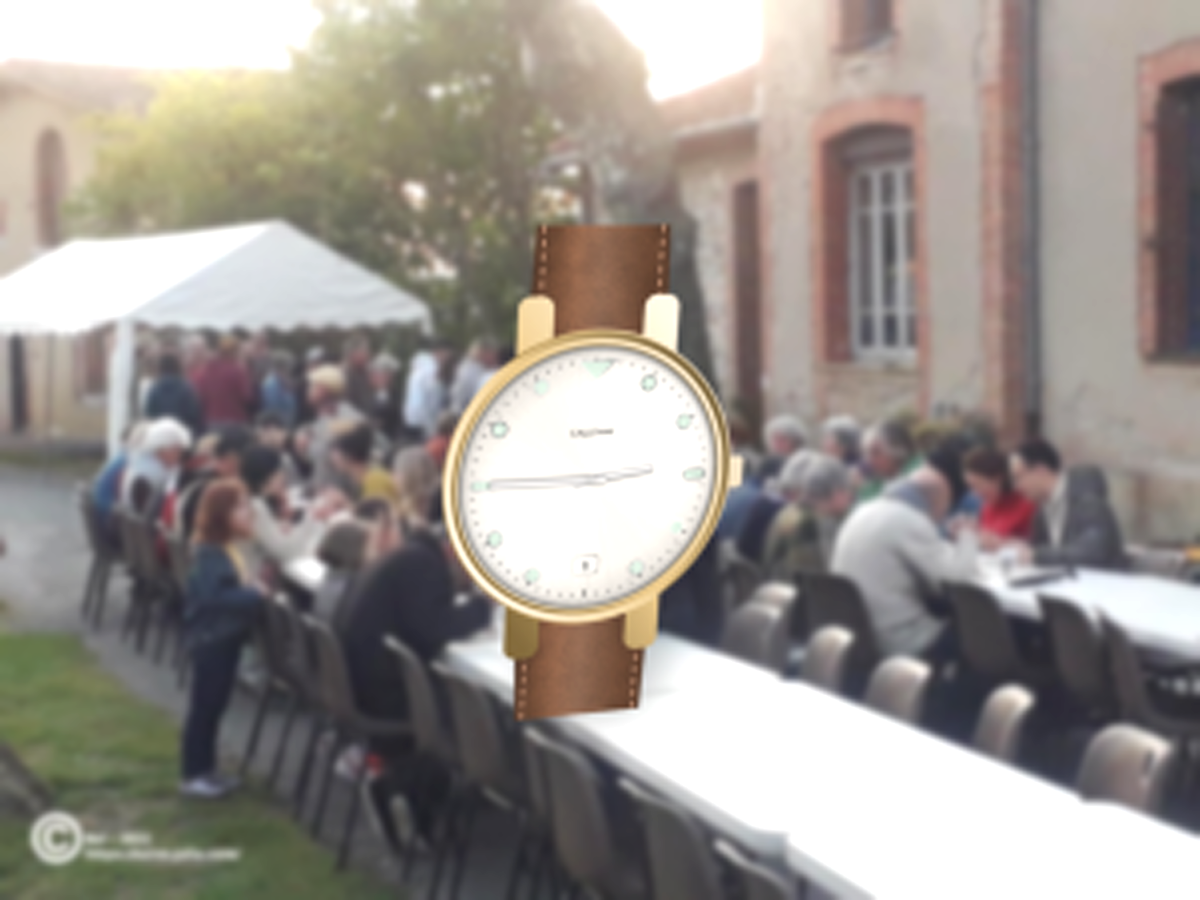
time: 2:45
